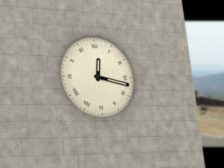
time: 12:17
